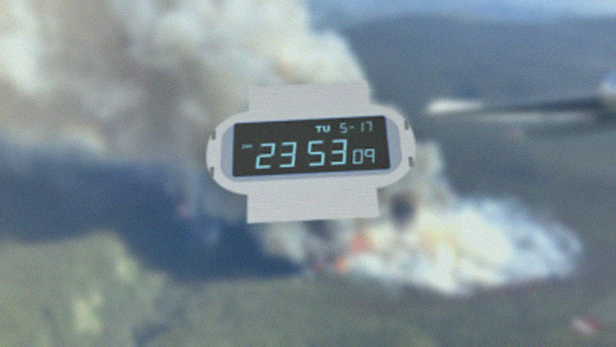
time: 23:53:09
